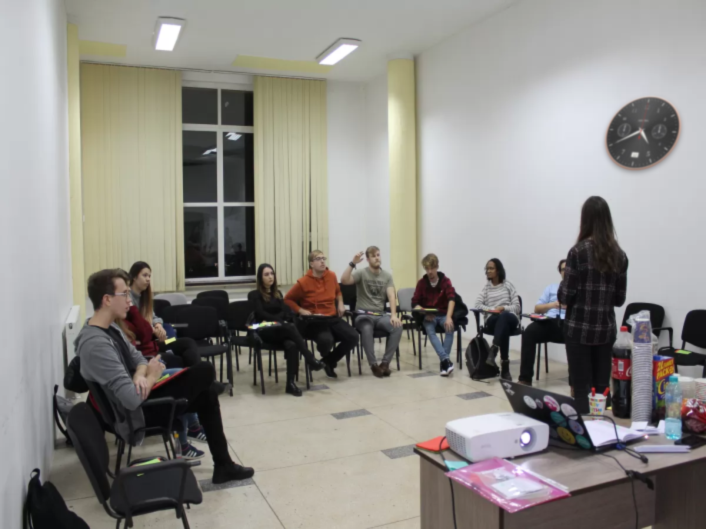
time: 4:40
